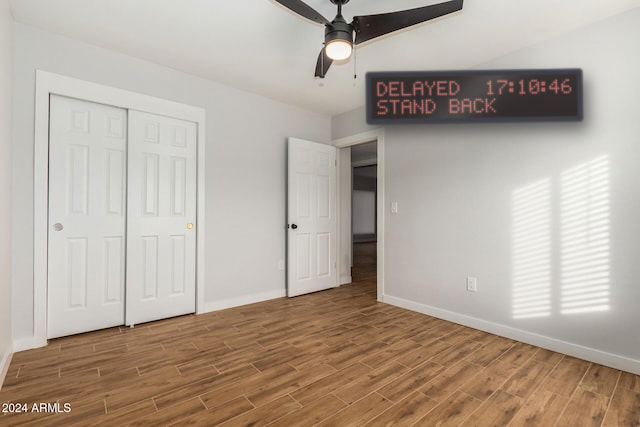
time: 17:10:46
